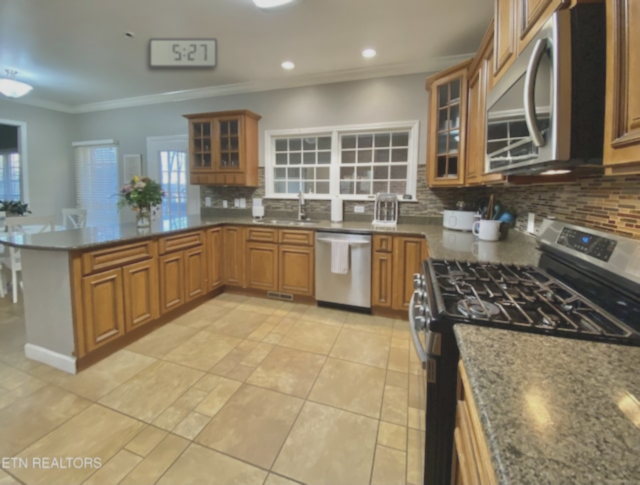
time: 5:27
